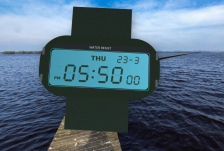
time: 5:50:00
